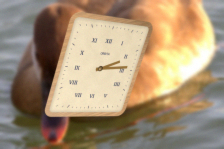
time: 2:14
